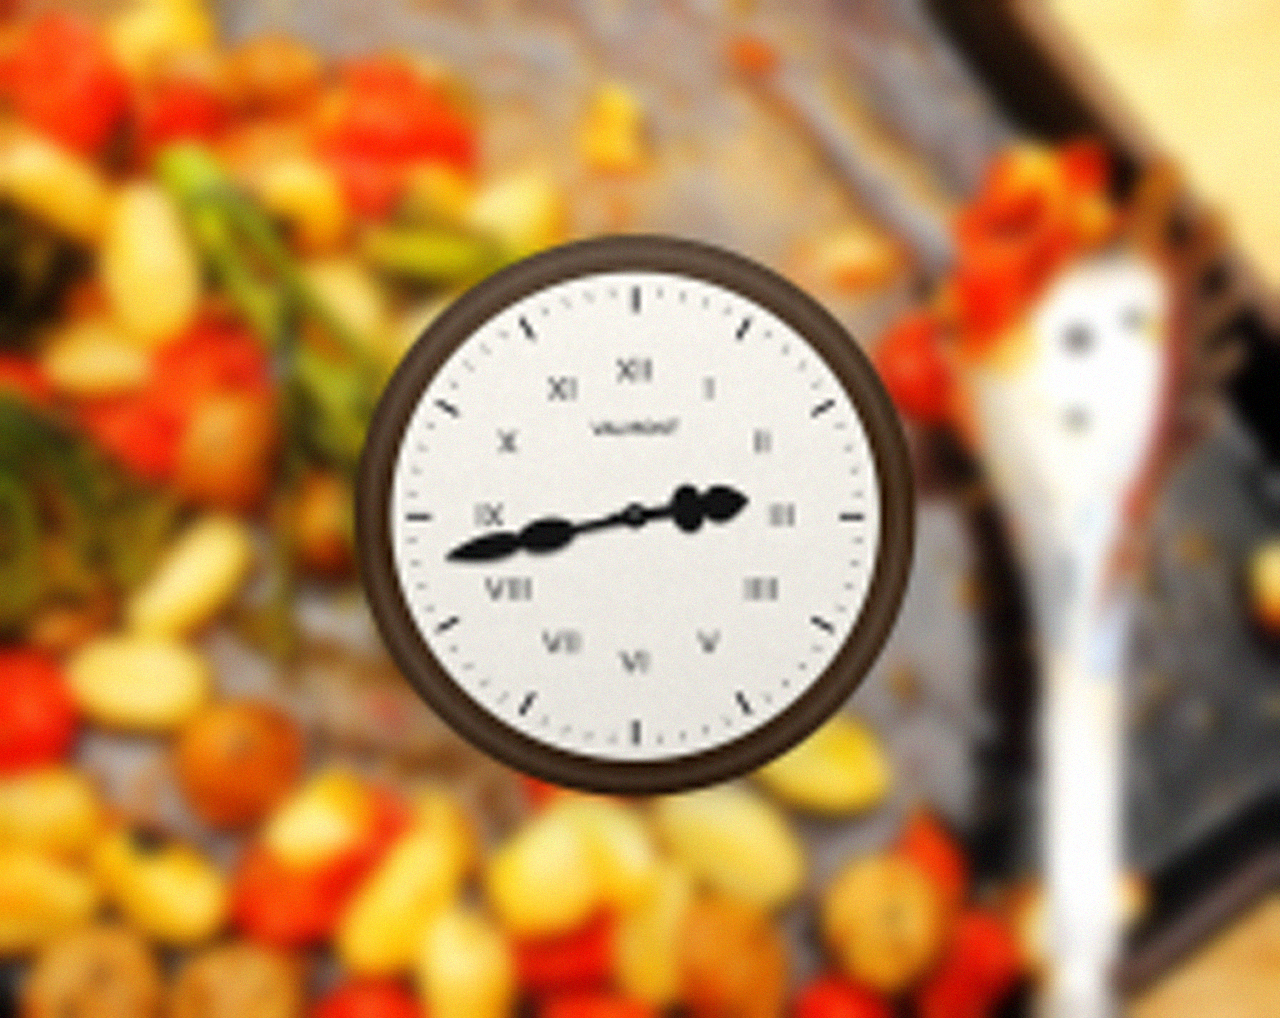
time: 2:43
